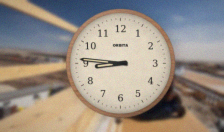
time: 8:46
